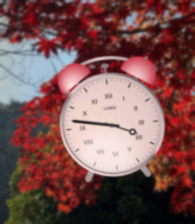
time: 3:47
